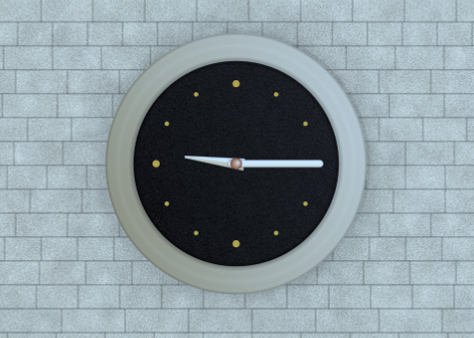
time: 9:15
